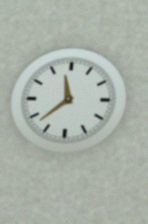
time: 11:38
